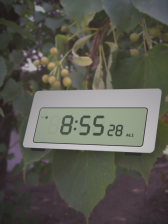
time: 8:55:28
